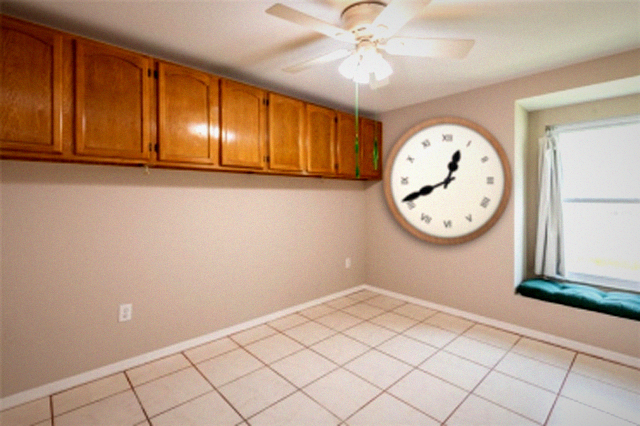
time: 12:41
